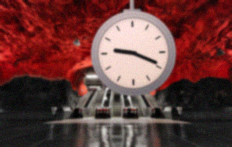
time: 9:19
